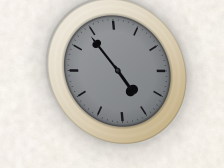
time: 4:54
